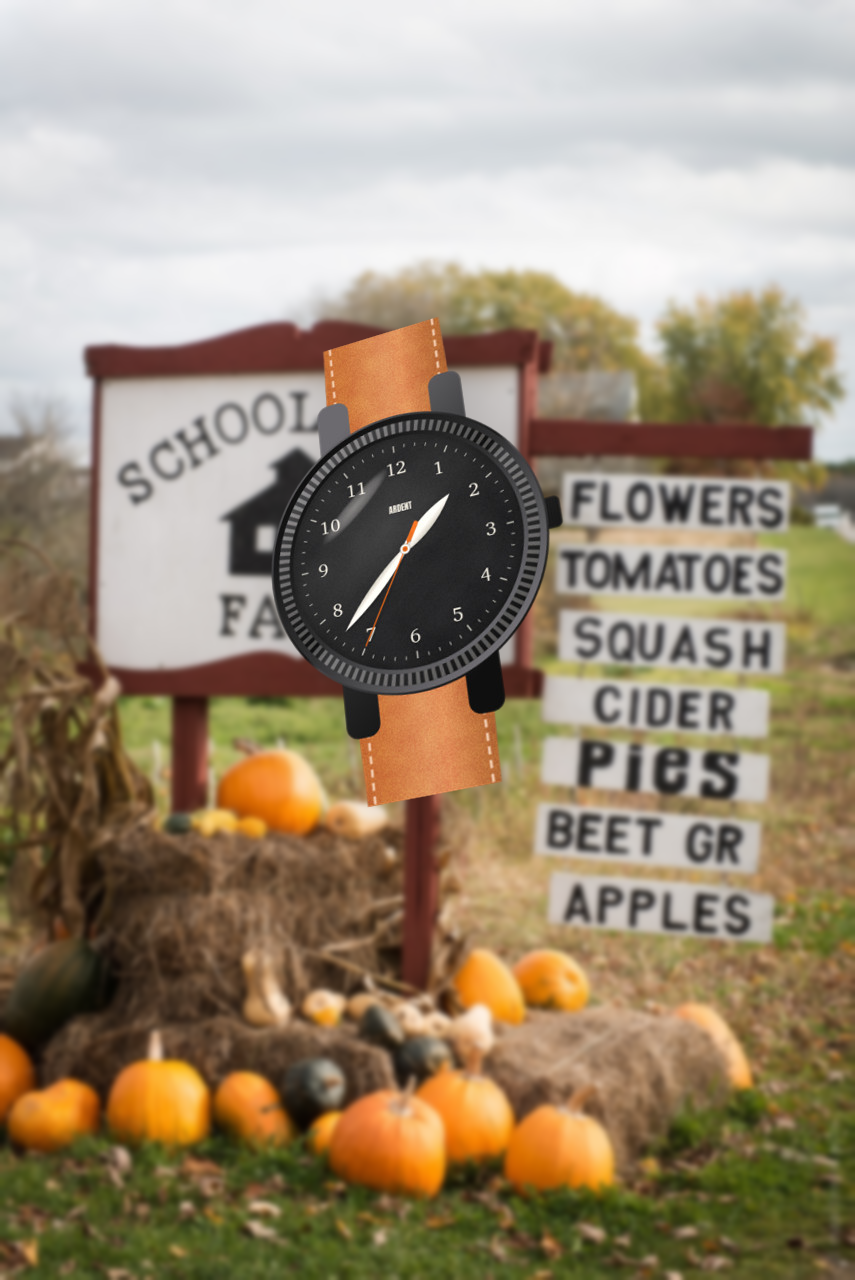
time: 1:37:35
